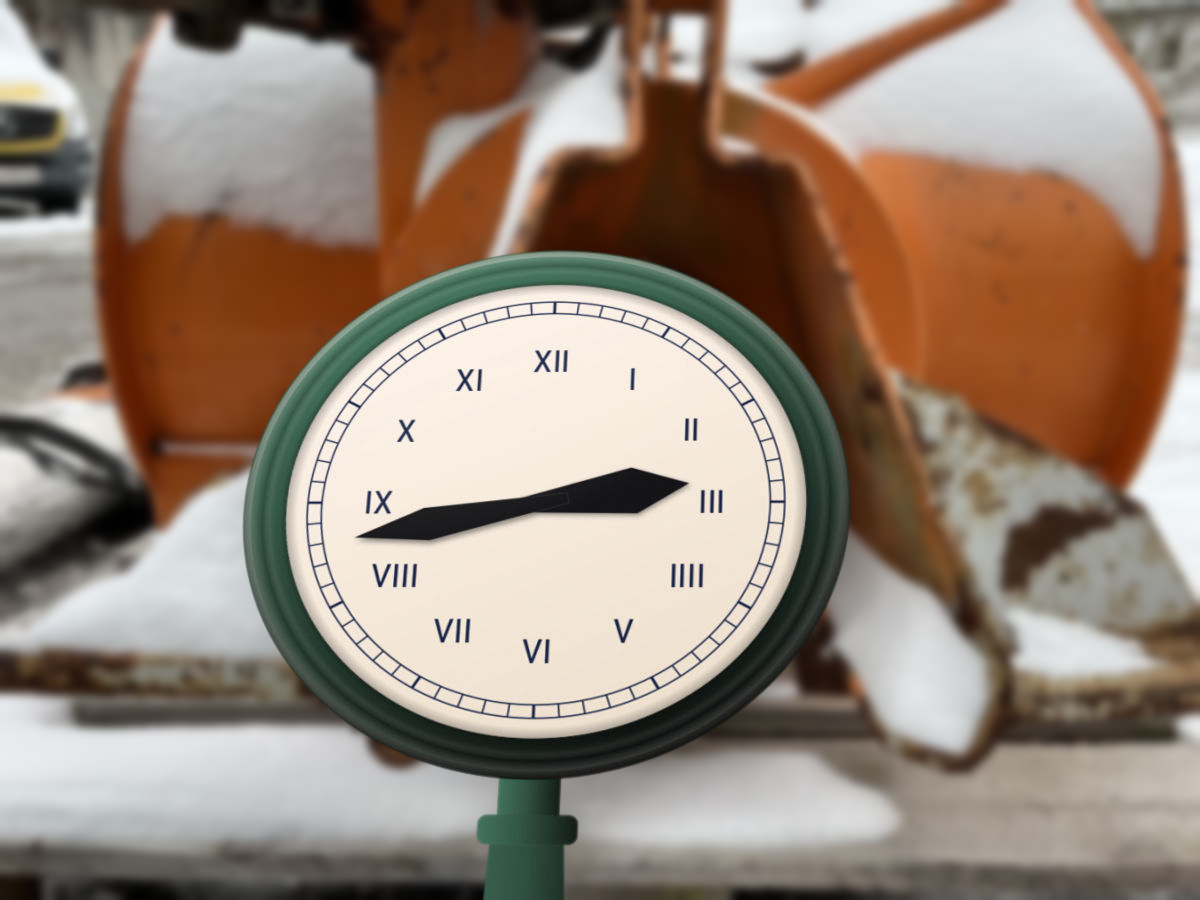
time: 2:43
